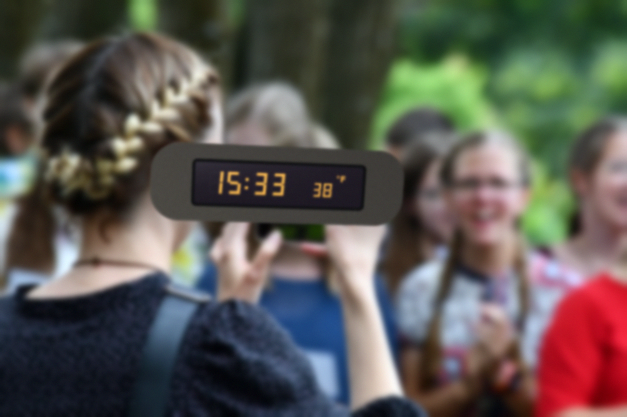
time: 15:33
